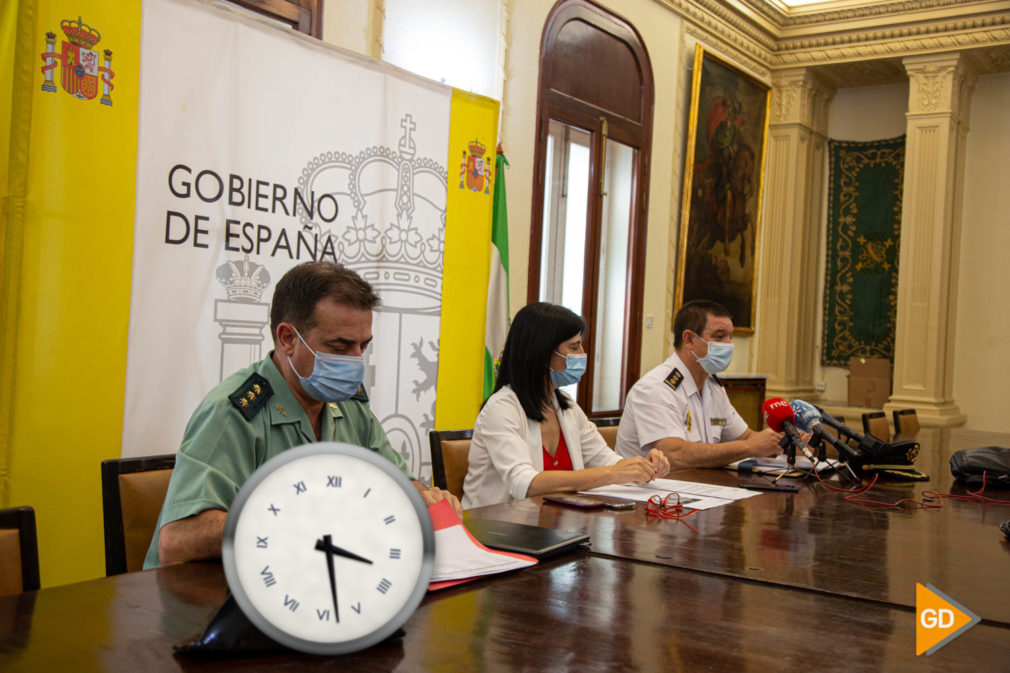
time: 3:28
